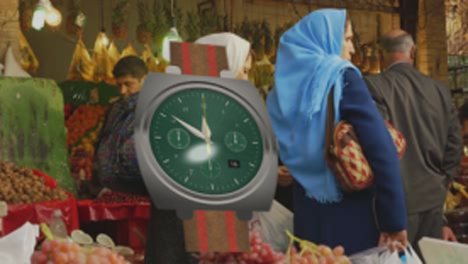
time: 11:51
